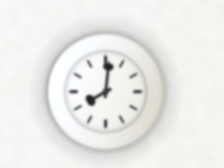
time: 8:01
